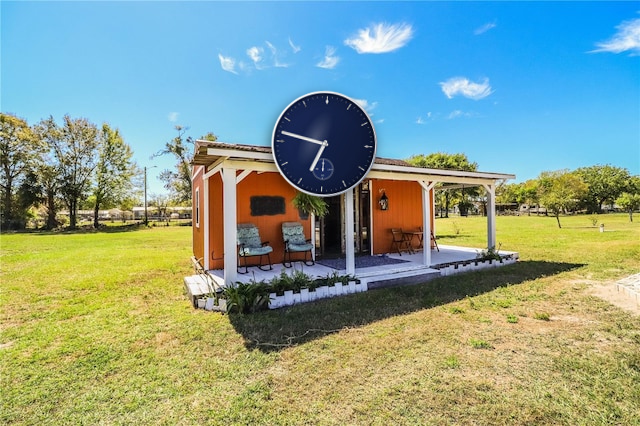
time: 6:47
